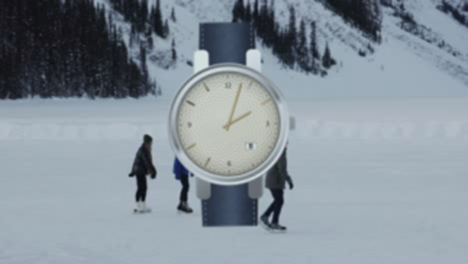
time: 2:03
